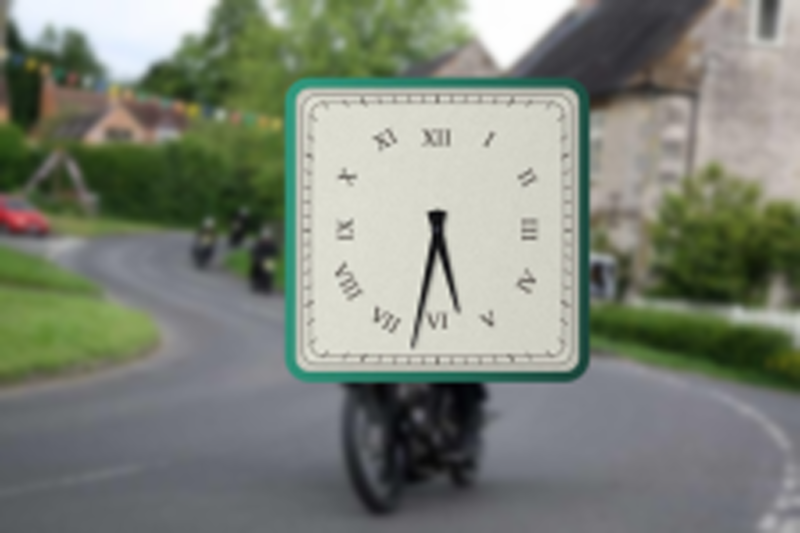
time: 5:32
